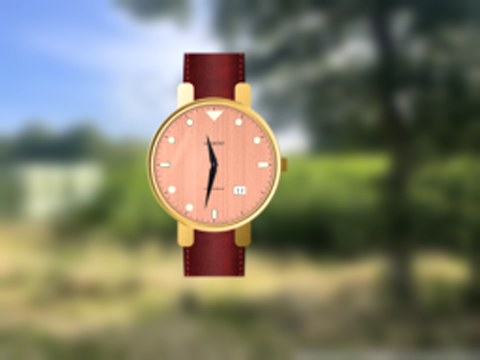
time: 11:32
